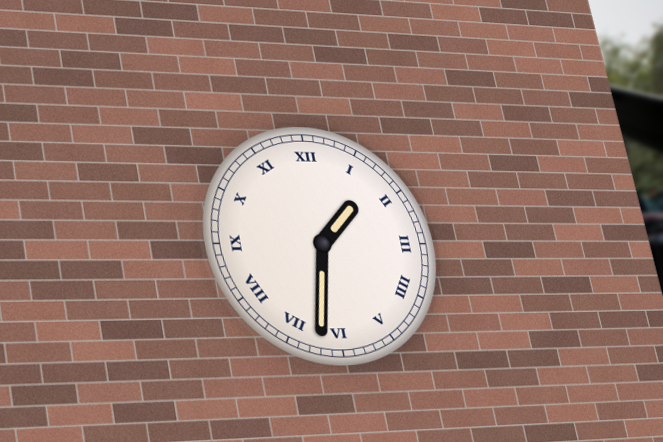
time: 1:32
